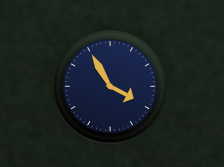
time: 3:55
